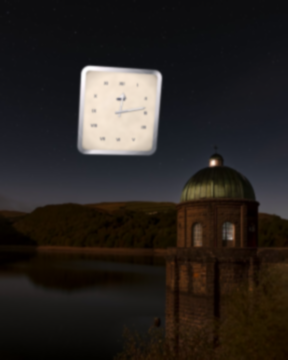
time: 12:13
